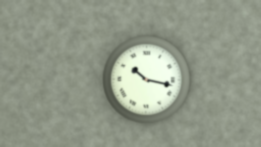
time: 10:17
